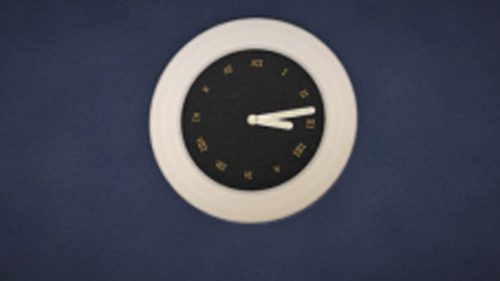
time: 3:13
